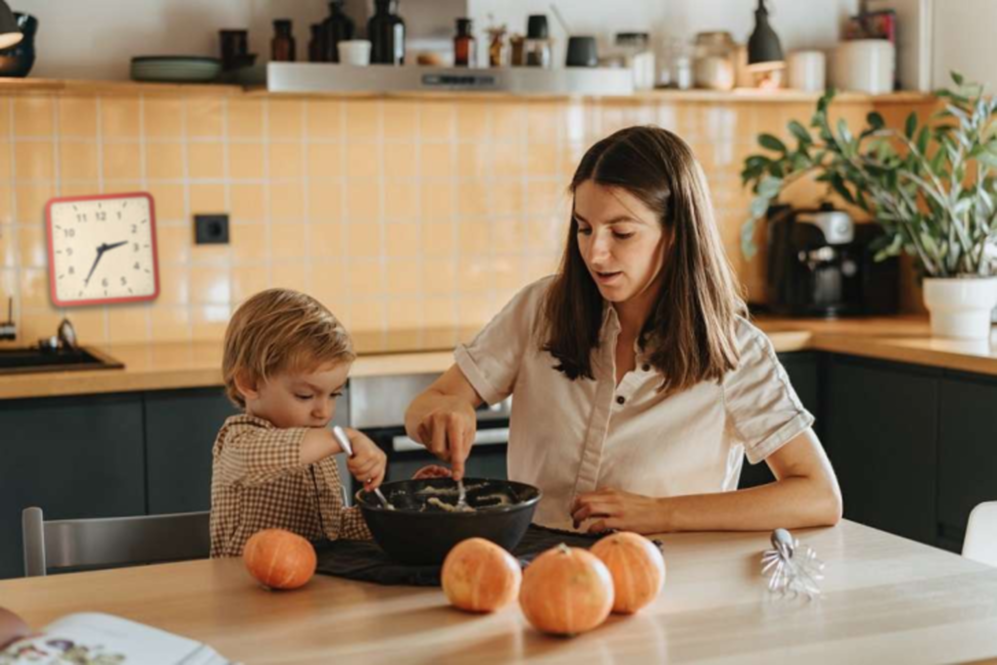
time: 2:35
